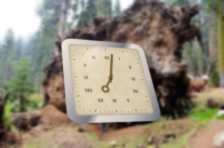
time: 7:02
